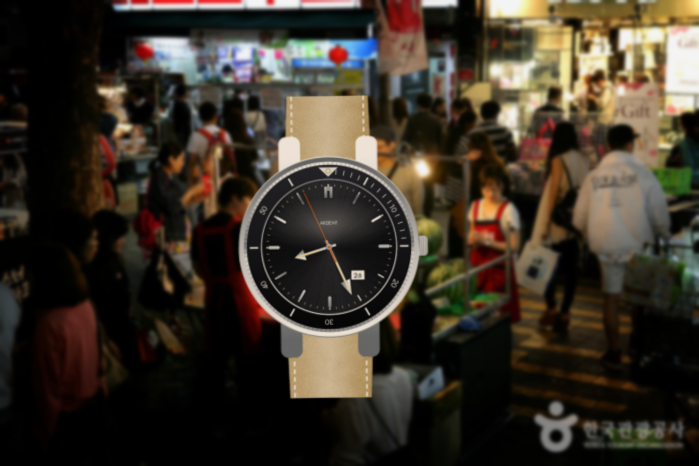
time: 8:25:56
